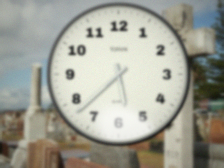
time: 5:38
